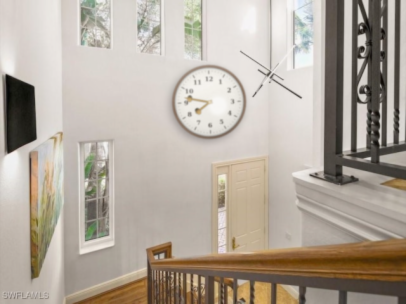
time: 7:47
